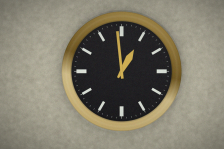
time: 12:59
